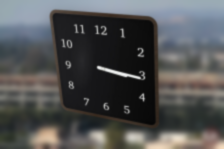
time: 3:16
